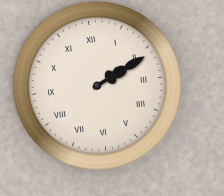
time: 2:11
